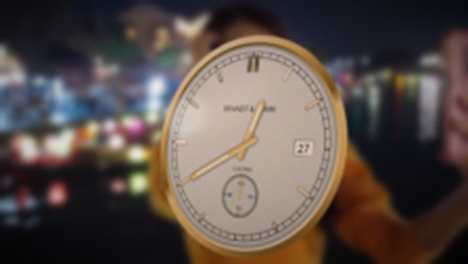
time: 12:40
